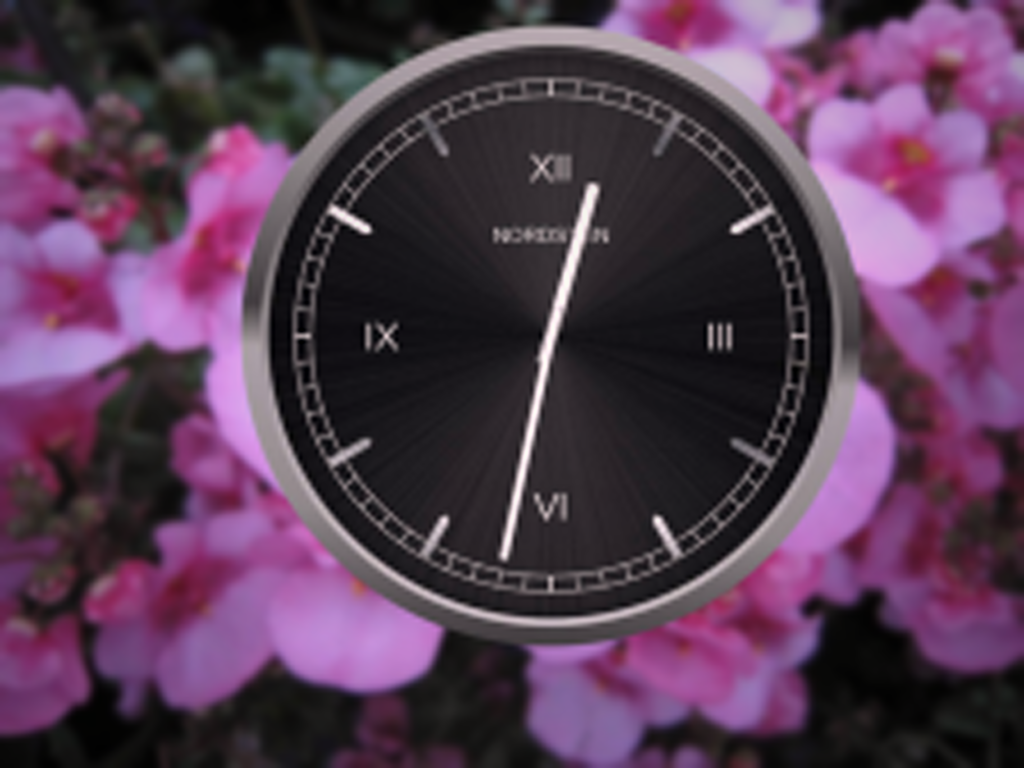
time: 12:32
